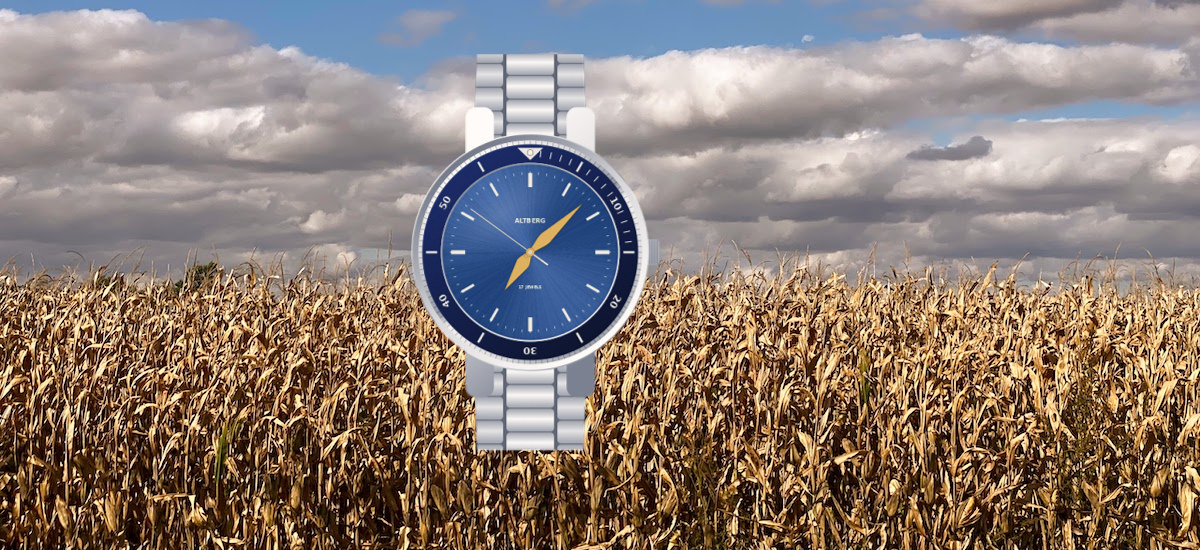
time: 7:07:51
